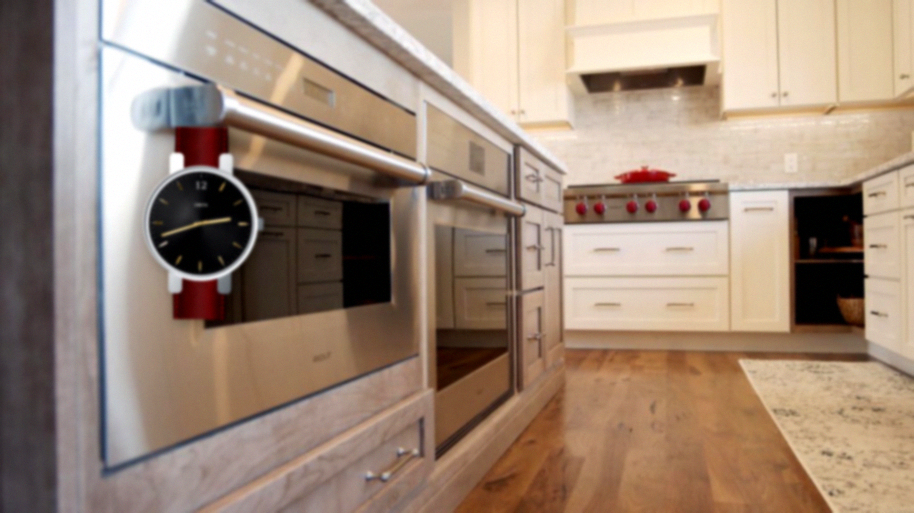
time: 2:42
